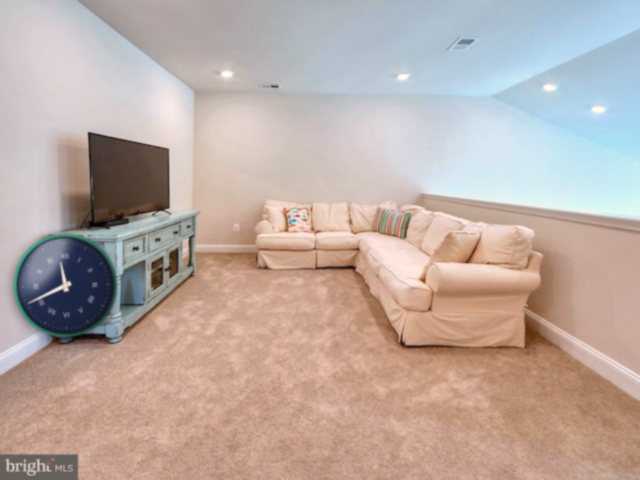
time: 11:41
